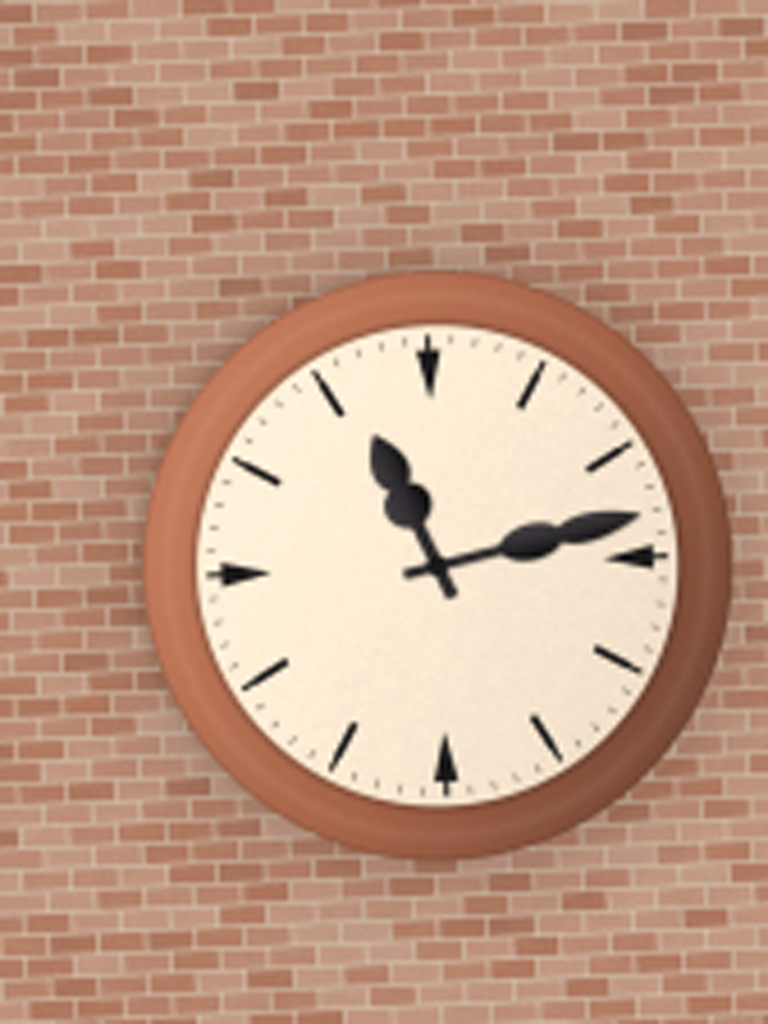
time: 11:13
